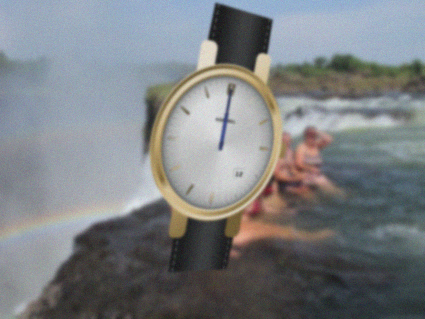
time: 12:00
